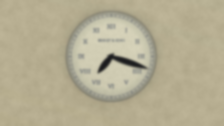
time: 7:18
